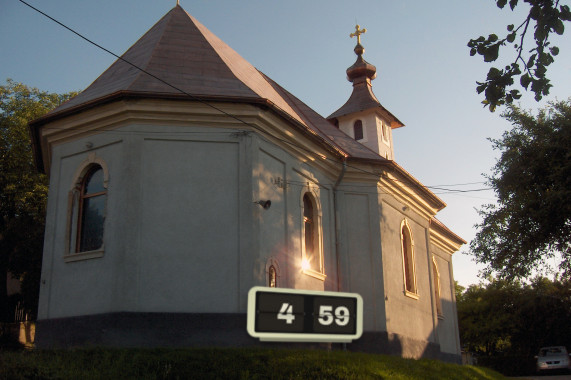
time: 4:59
